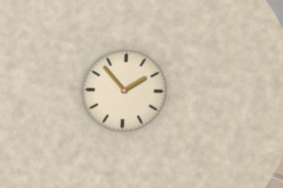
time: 1:53
